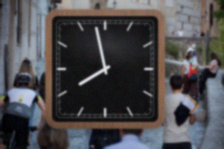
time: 7:58
